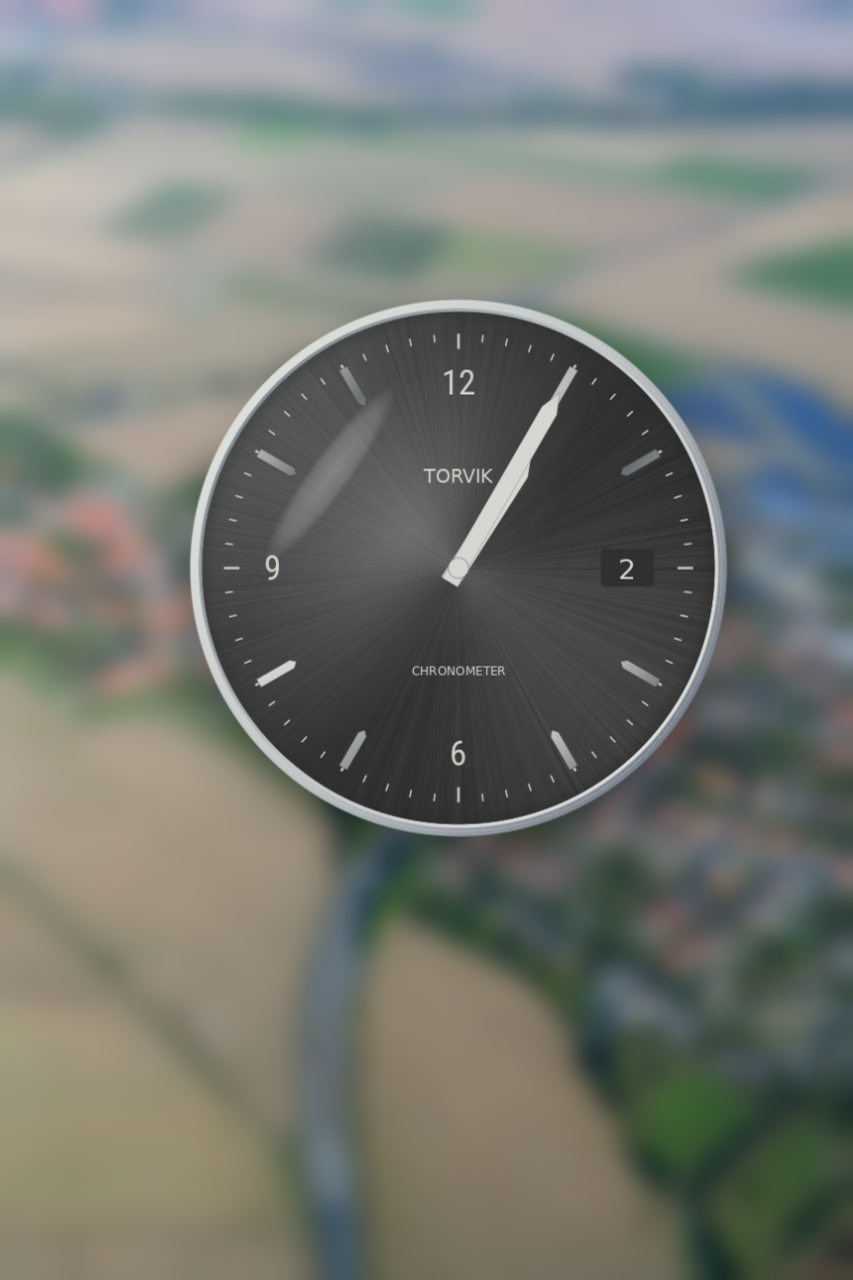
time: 1:05
